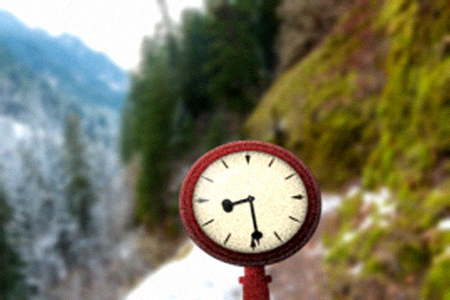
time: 8:29
